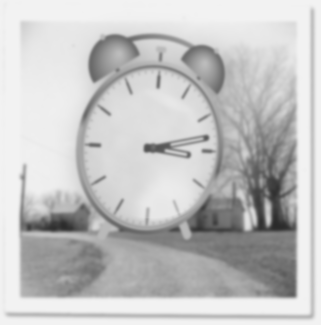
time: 3:13
